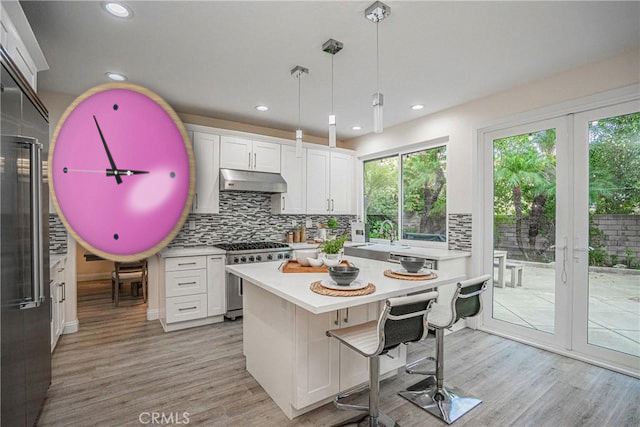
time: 2:55:45
